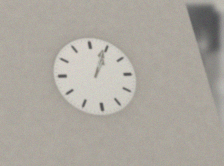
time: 1:04
